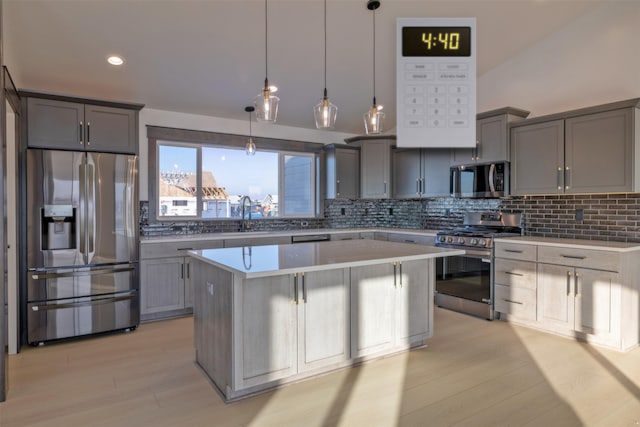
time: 4:40
